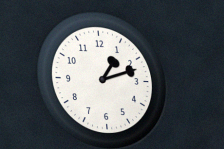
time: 1:12
